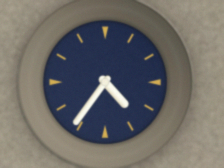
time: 4:36
